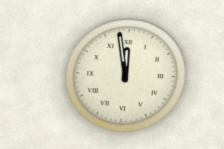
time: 11:58
